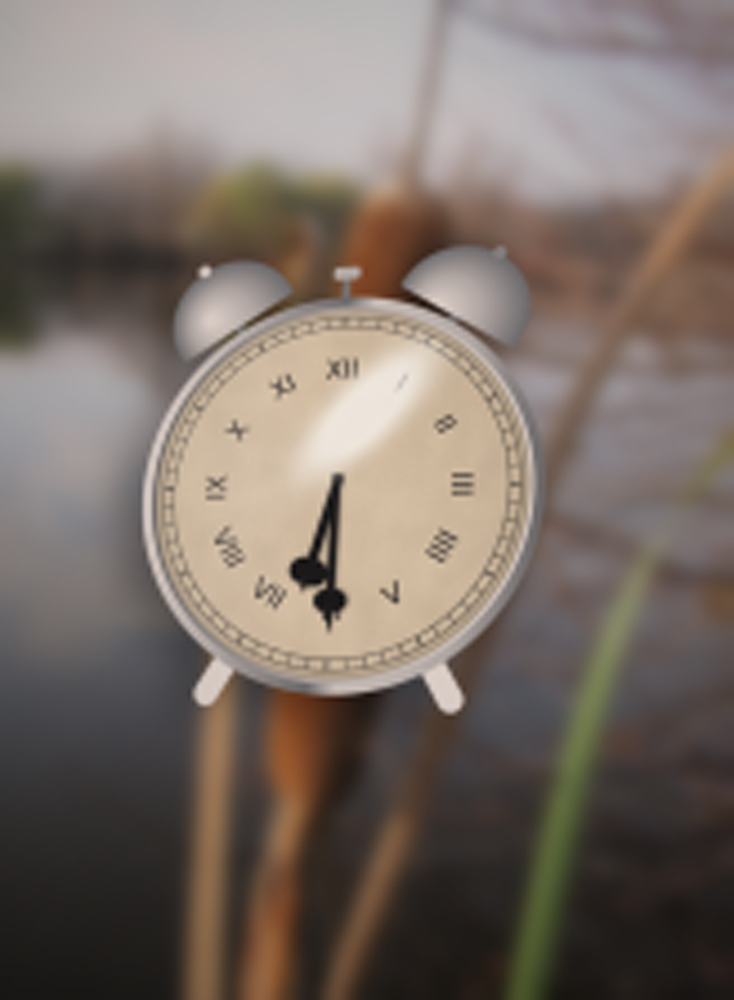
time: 6:30
